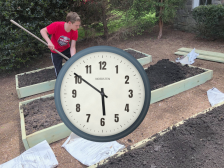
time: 5:51
